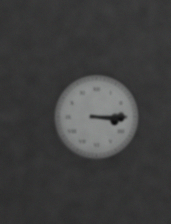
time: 3:15
